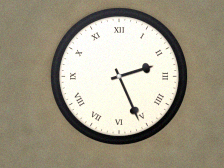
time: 2:26
